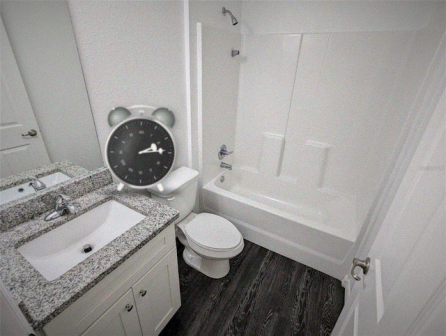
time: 2:14
